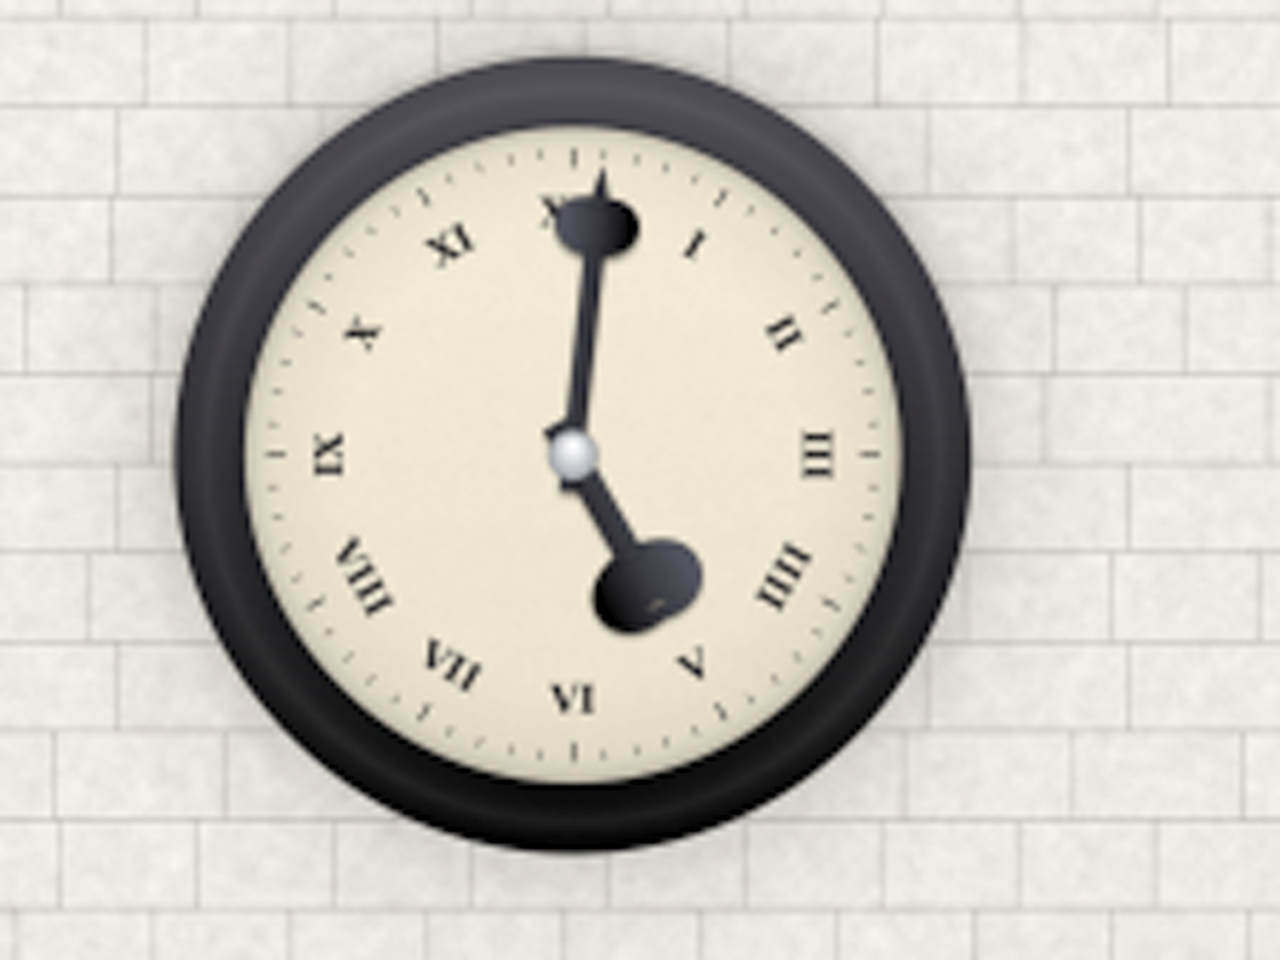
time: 5:01
